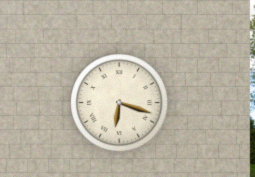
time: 6:18
